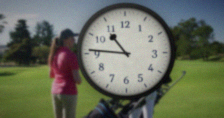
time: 10:46
